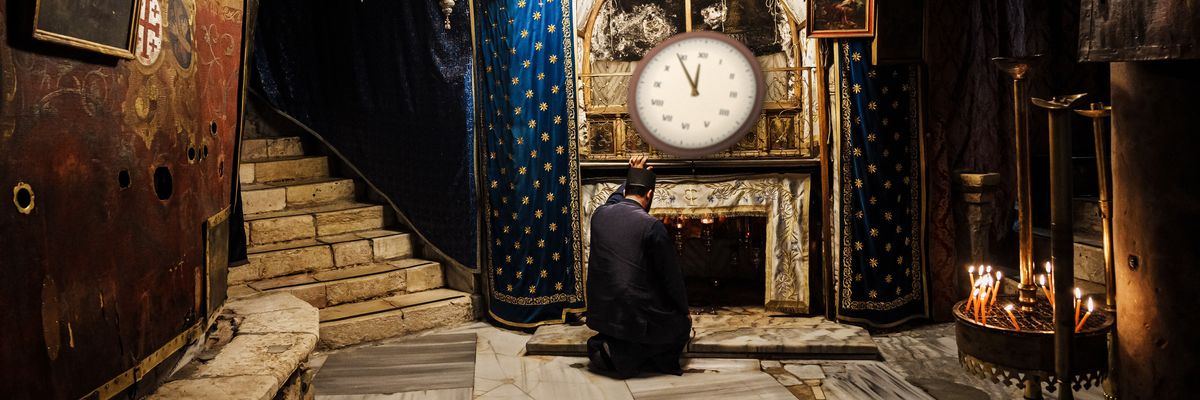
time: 11:54
